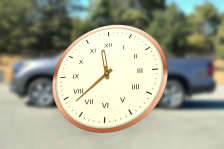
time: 11:38
